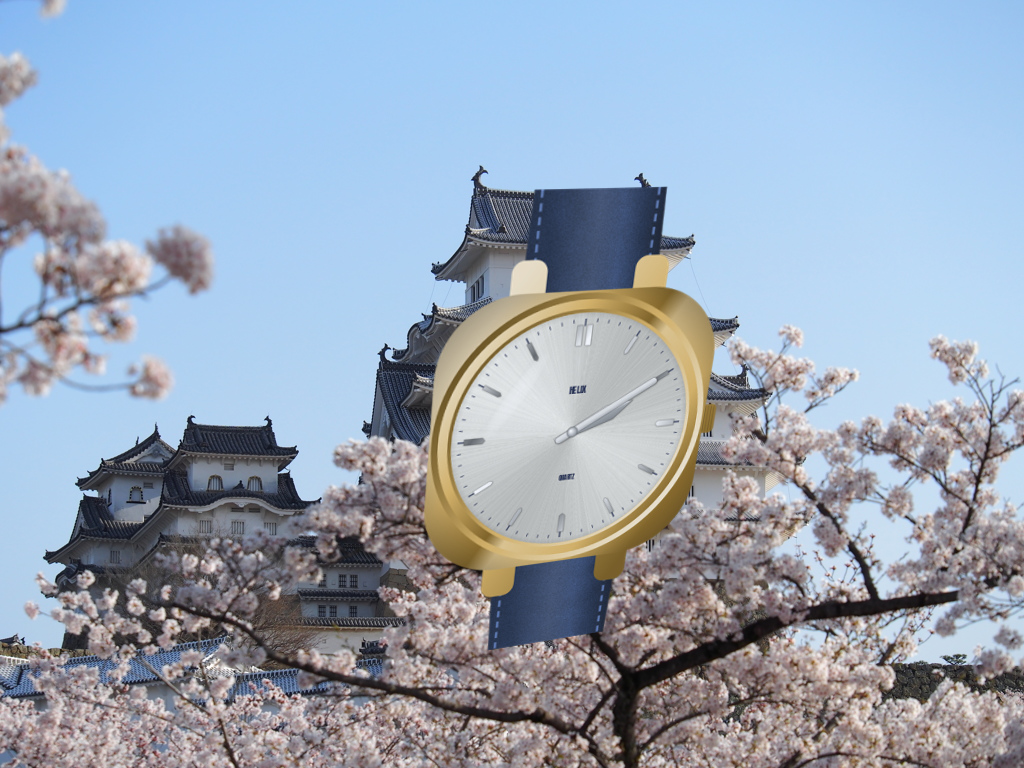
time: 2:10
